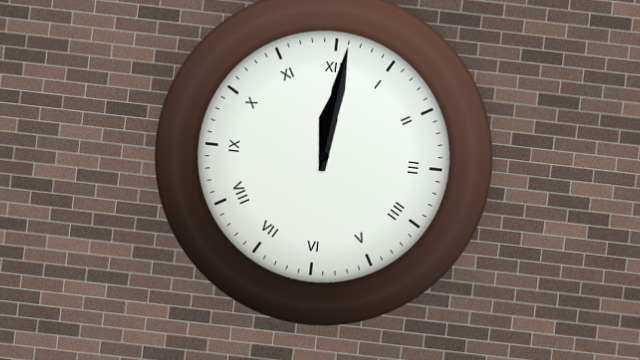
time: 12:01
